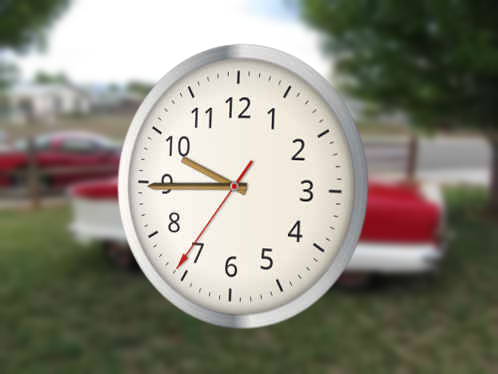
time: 9:44:36
